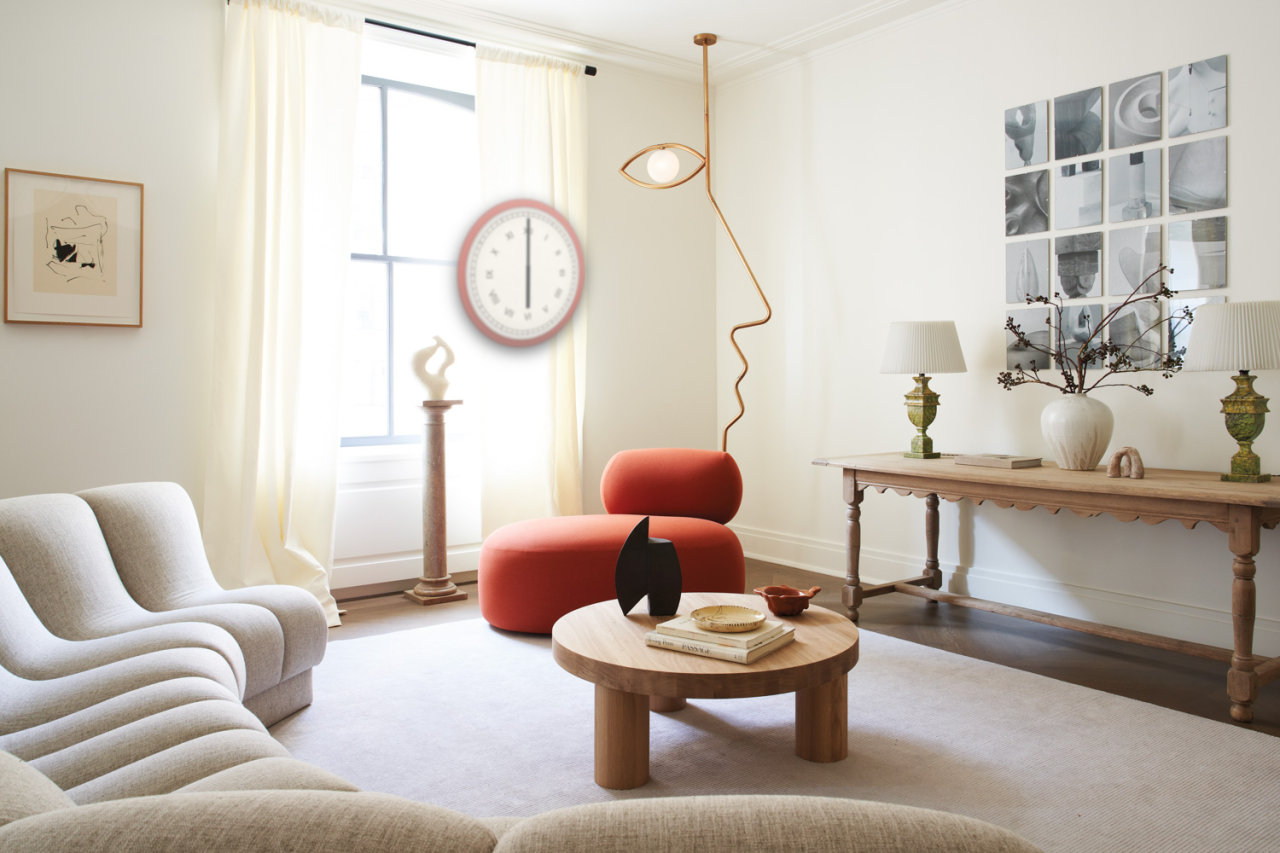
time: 6:00
